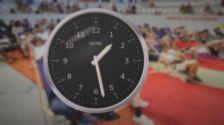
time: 1:28
